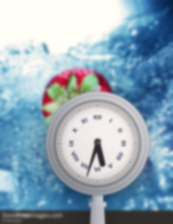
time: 5:33
